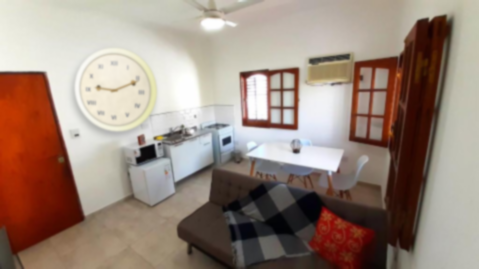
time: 9:11
